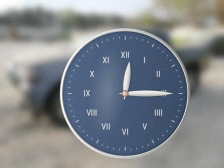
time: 12:15
